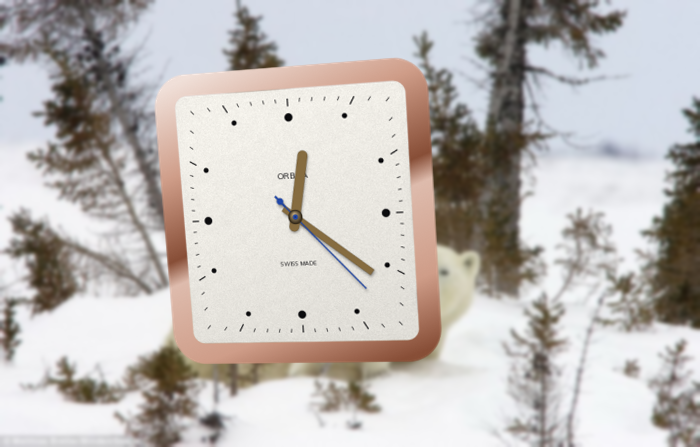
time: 12:21:23
